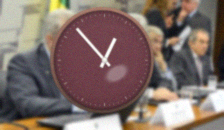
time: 12:53
